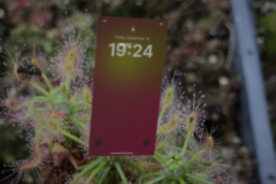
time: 19:24
